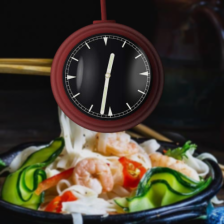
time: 12:32
